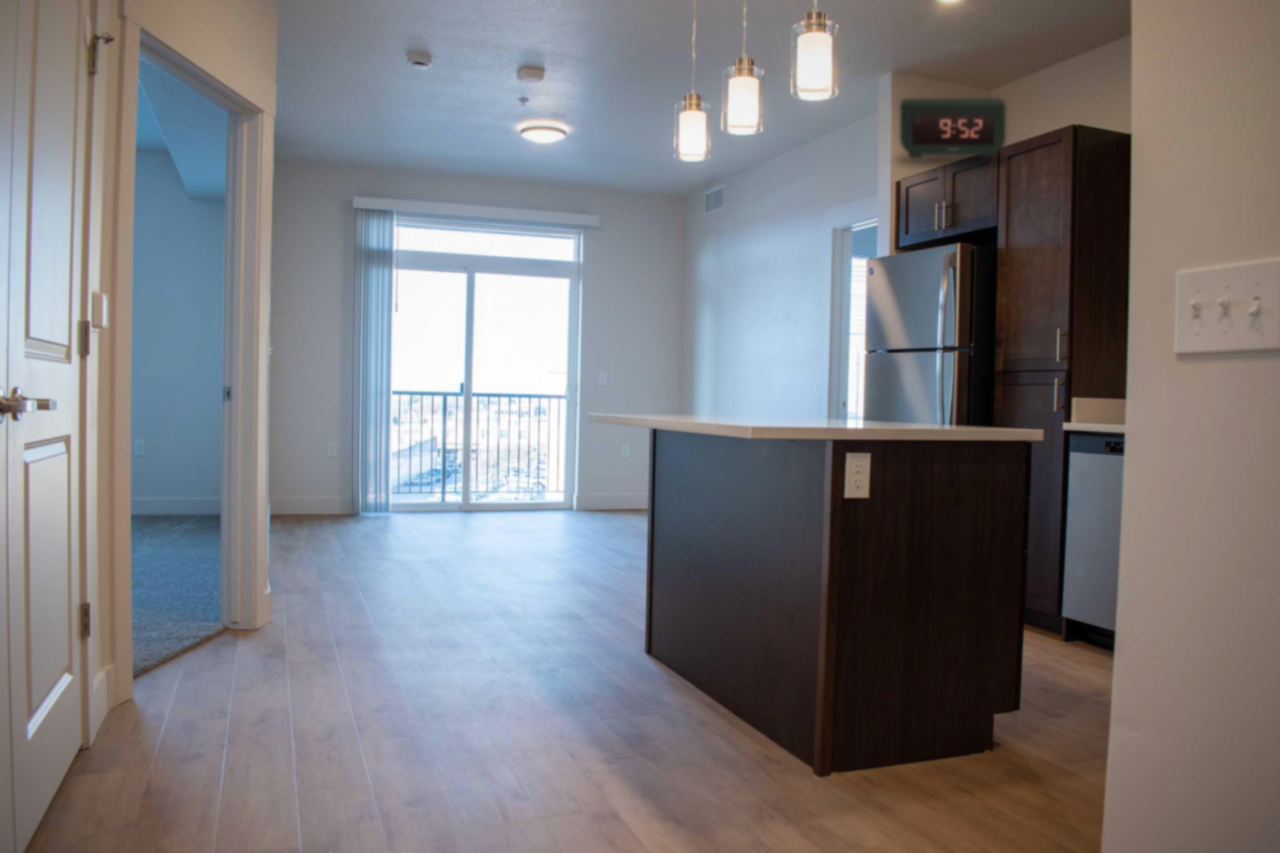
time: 9:52
